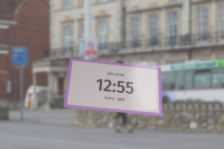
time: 12:55
